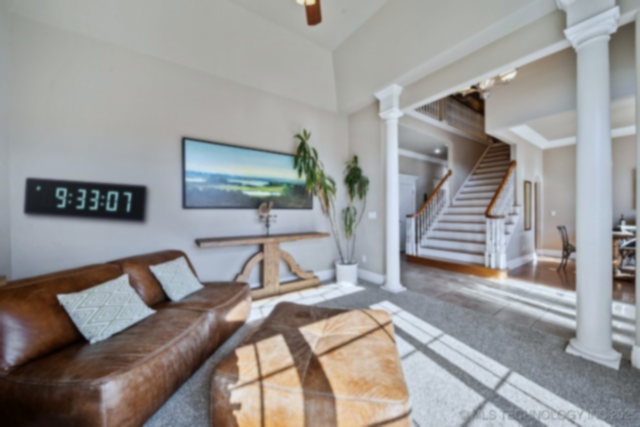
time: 9:33:07
